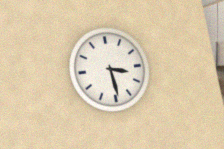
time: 3:29
